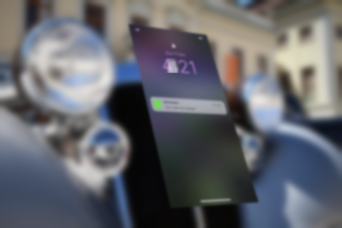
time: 4:21
